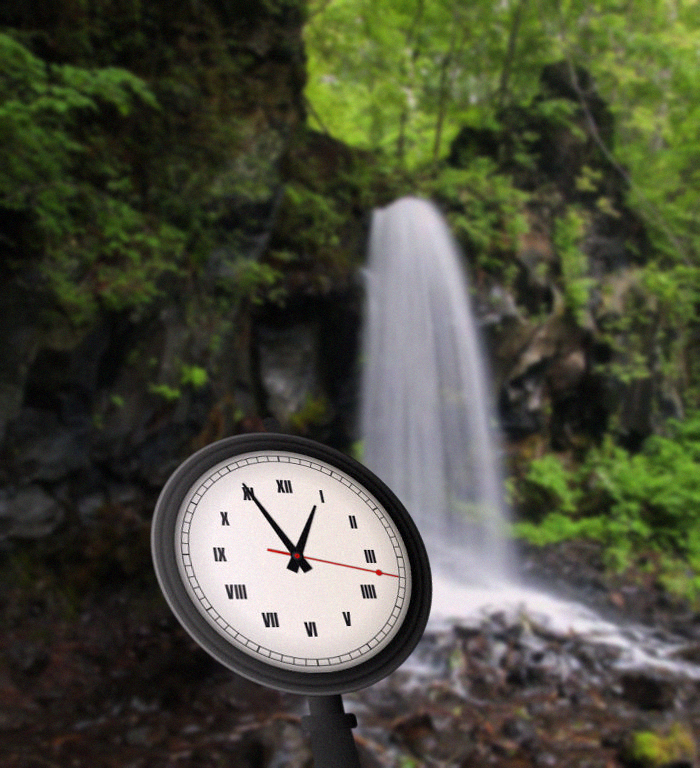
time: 12:55:17
